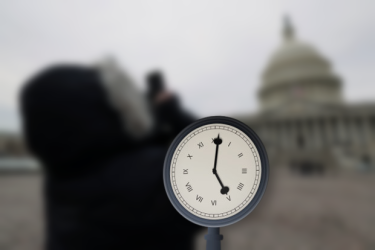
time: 5:01
